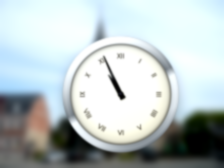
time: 10:56
